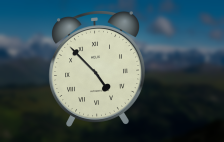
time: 4:53
